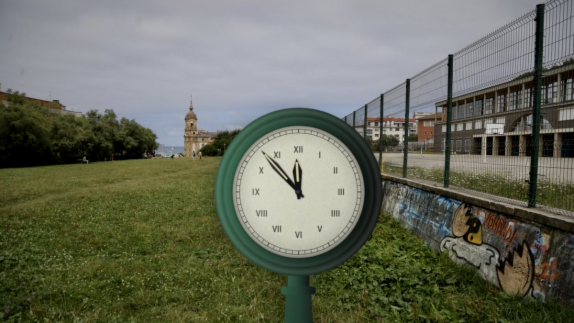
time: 11:53
